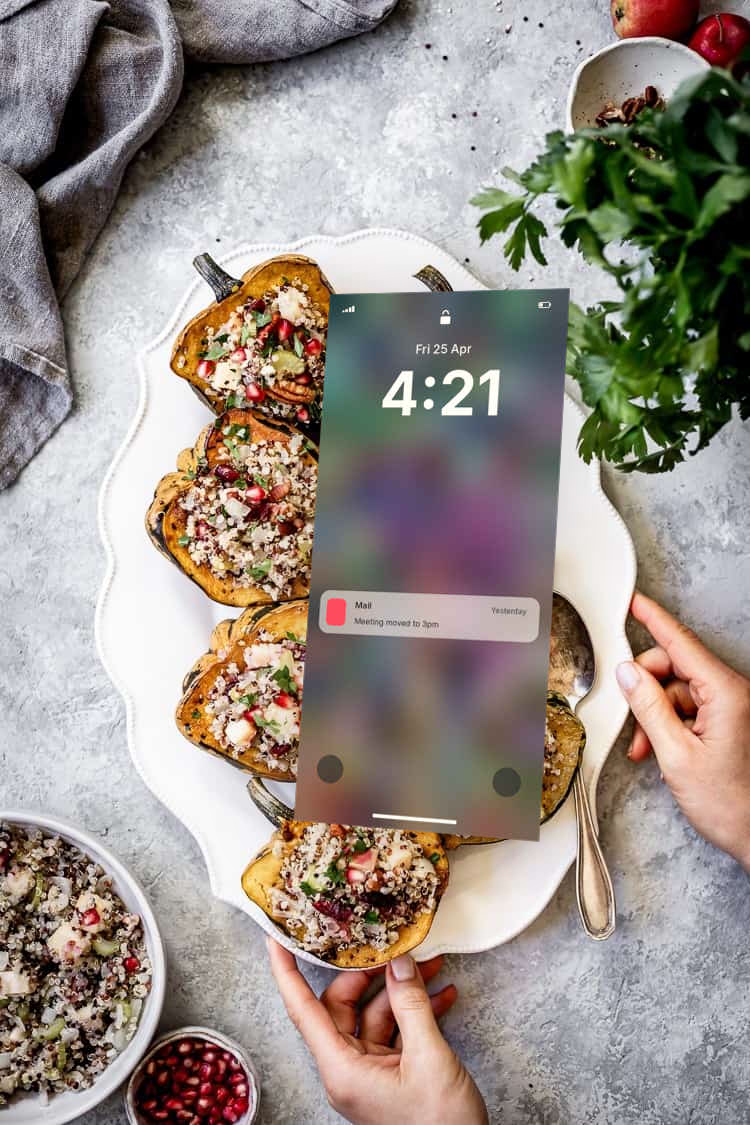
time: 4:21
